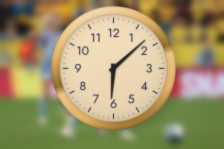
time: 6:08
